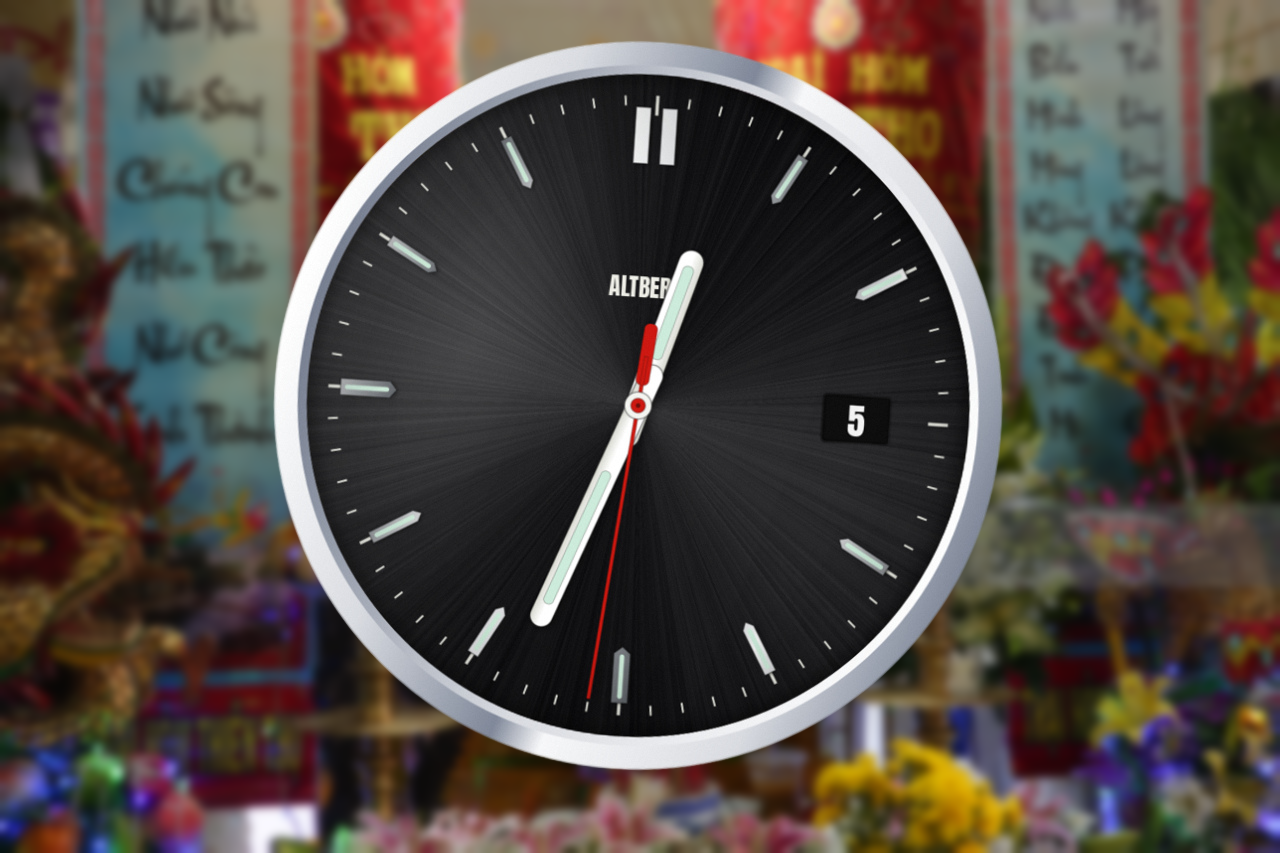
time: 12:33:31
